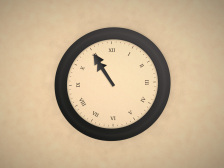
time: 10:55
